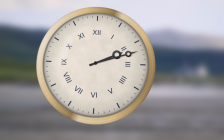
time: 2:12
